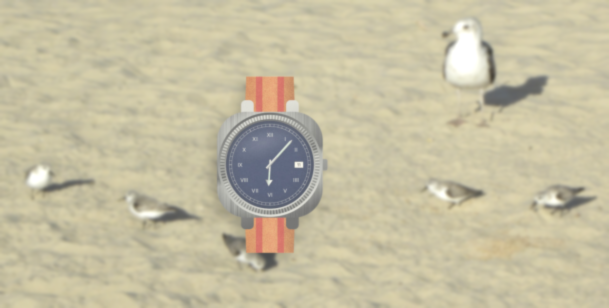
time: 6:07
